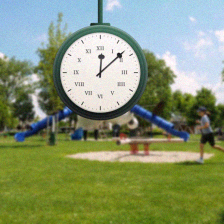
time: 12:08
